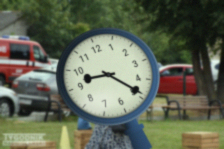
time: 9:24
